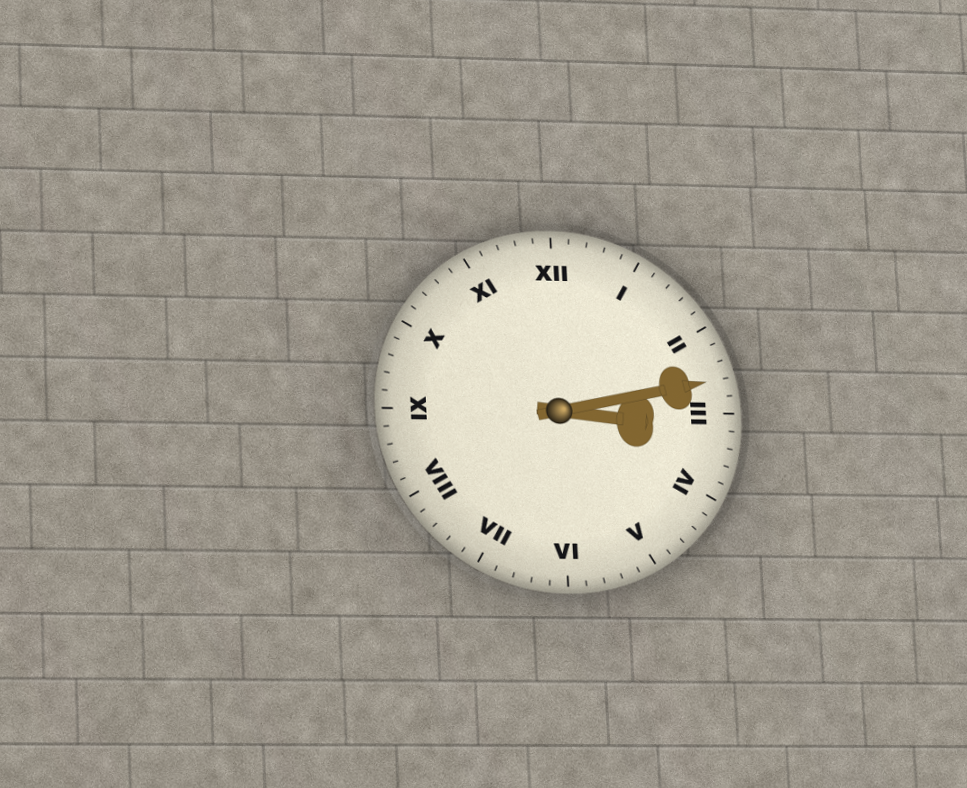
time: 3:13
